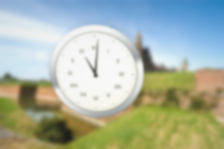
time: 11:01
